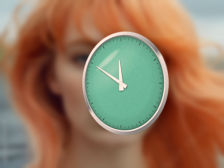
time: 11:50
